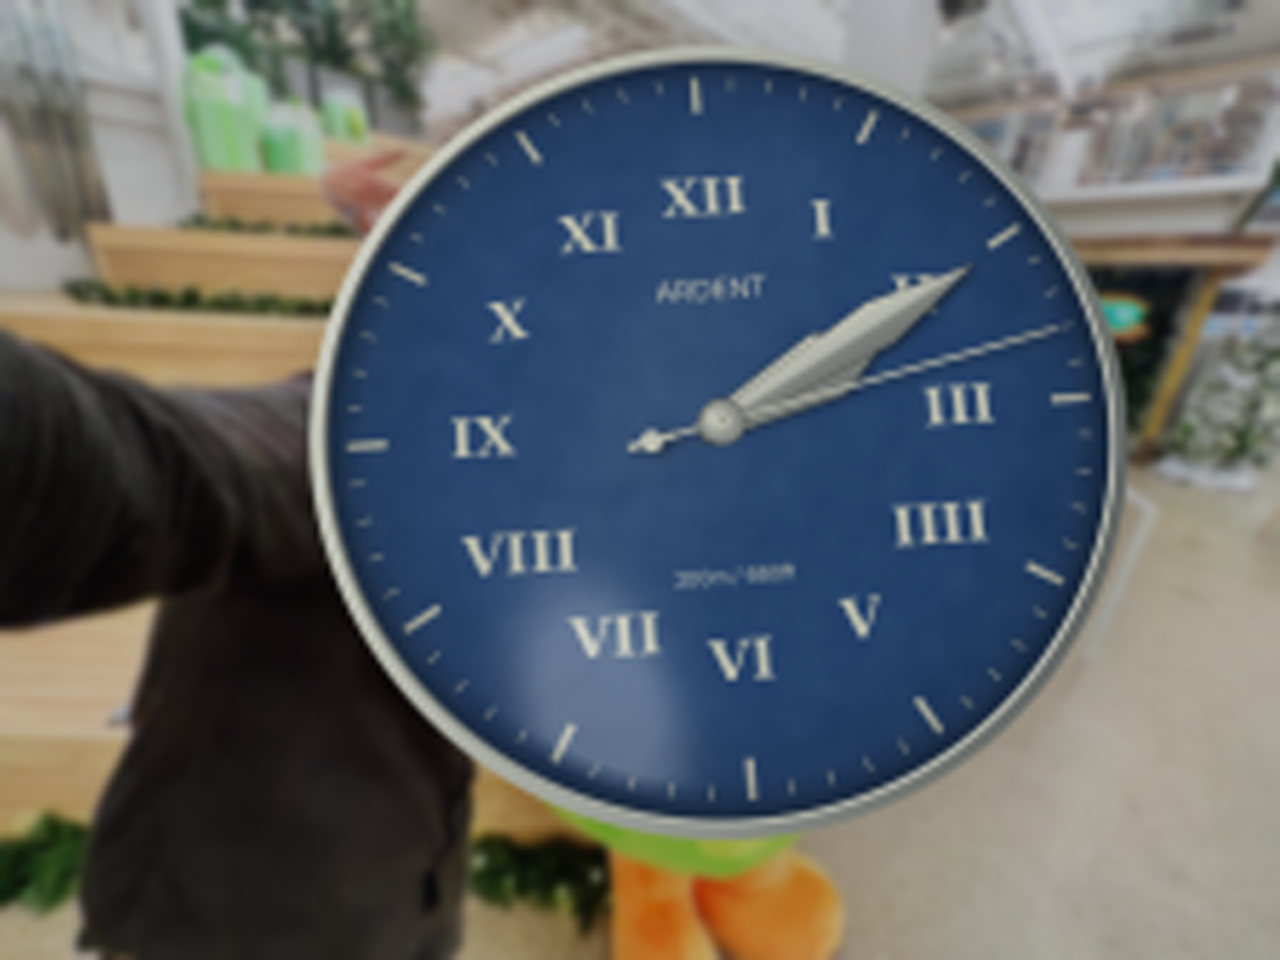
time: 2:10:13
